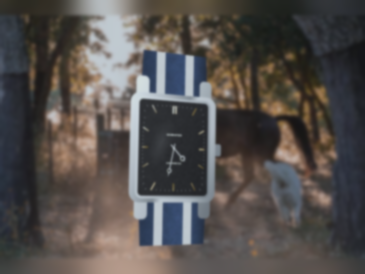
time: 4:32
